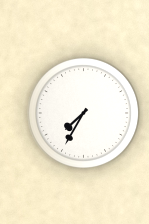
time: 7:35
